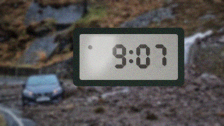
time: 9:07
